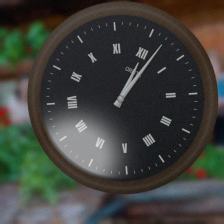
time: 12:02
